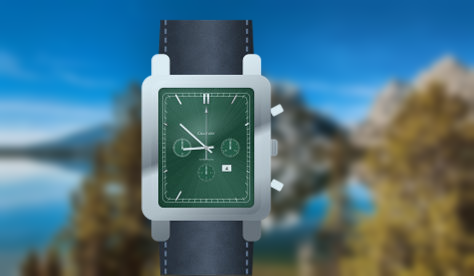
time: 8:52
